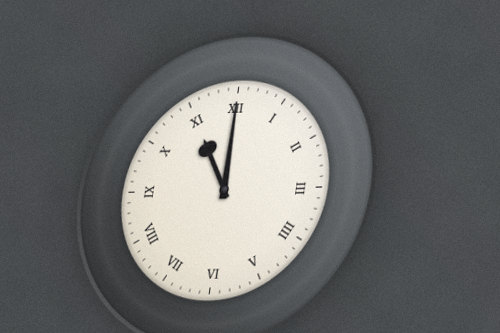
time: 11:00
